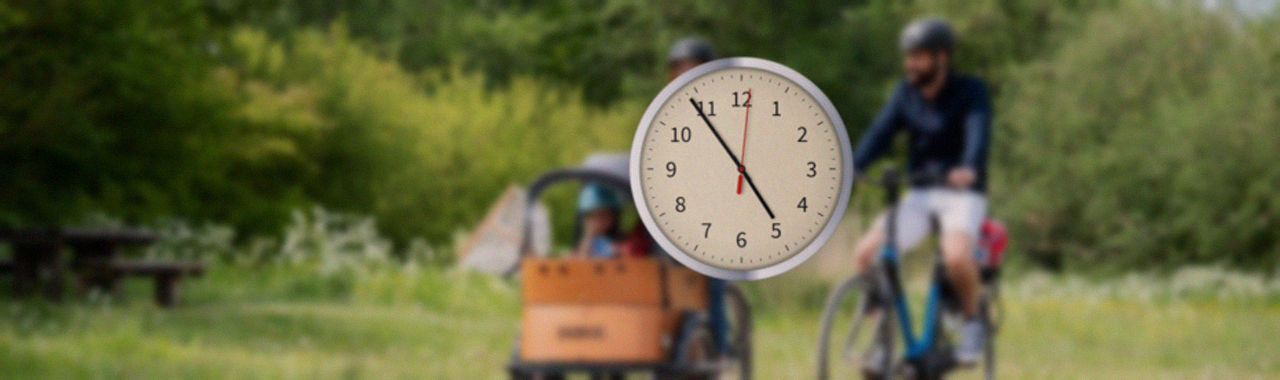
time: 4:54:01
